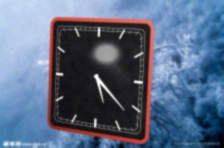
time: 5:22
